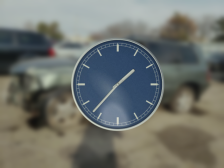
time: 1:37
